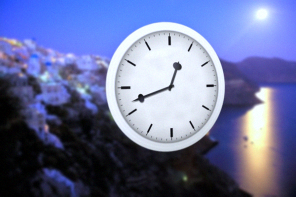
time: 12:42
